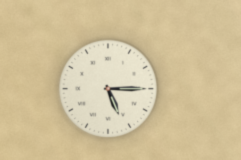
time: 5:15
